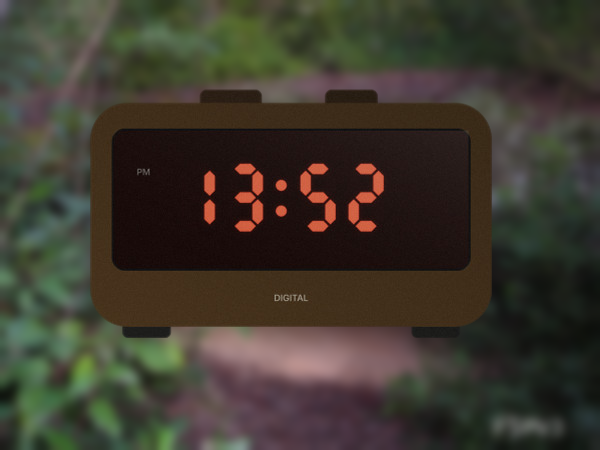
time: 13:52
